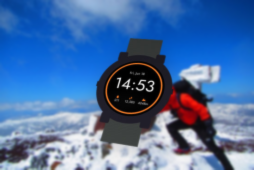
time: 14:53
